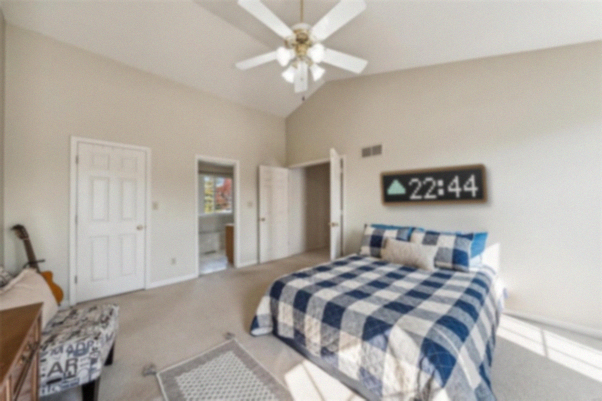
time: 22:44
